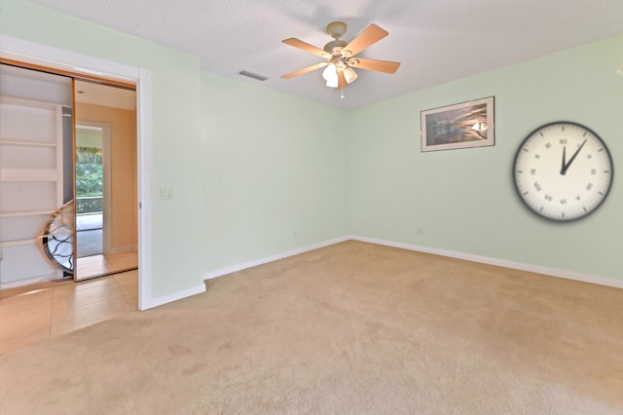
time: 12:06
